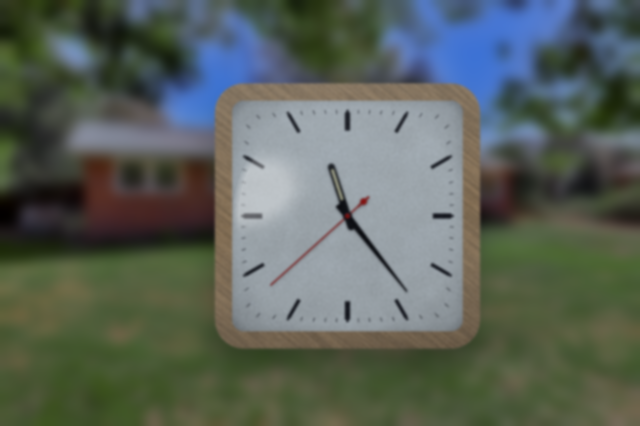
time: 11:23:38
